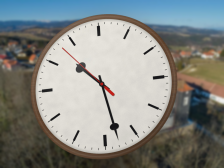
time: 10:27:53
